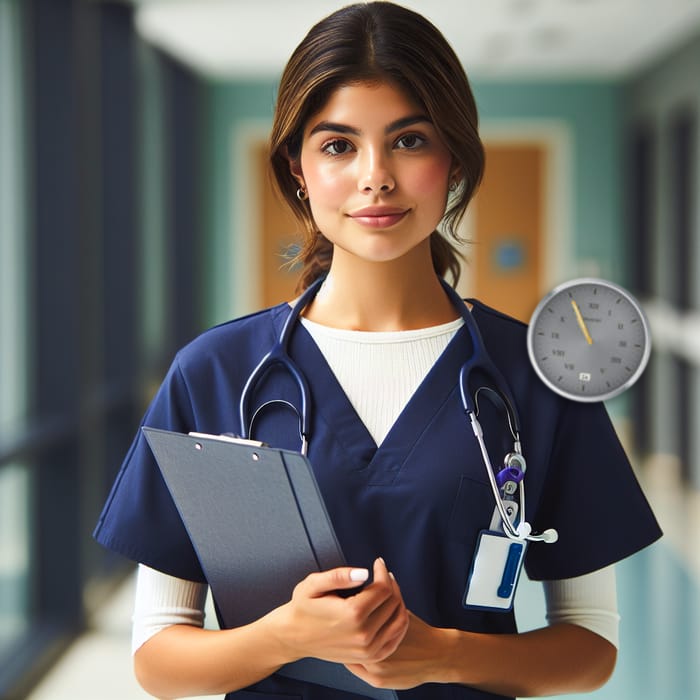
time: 10:55
